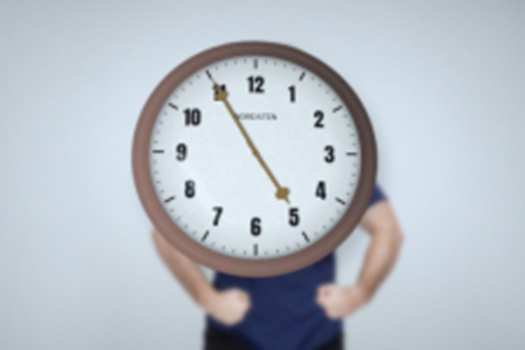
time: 4:55
